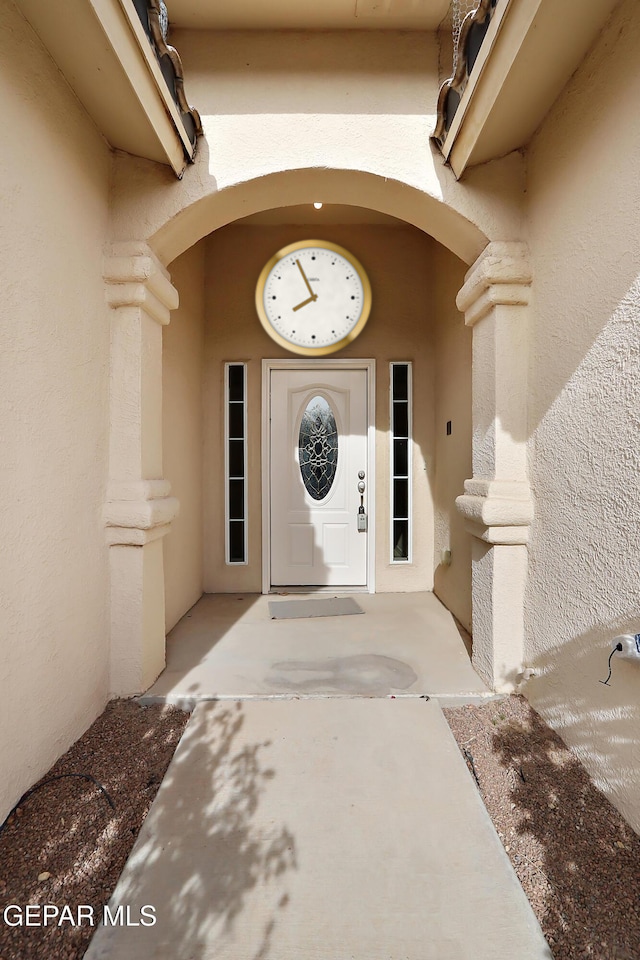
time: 7:56
